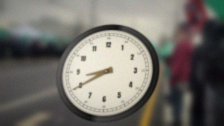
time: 8:40
